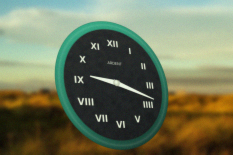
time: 9:18
